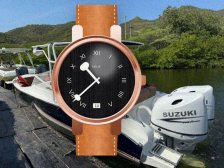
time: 10:38
